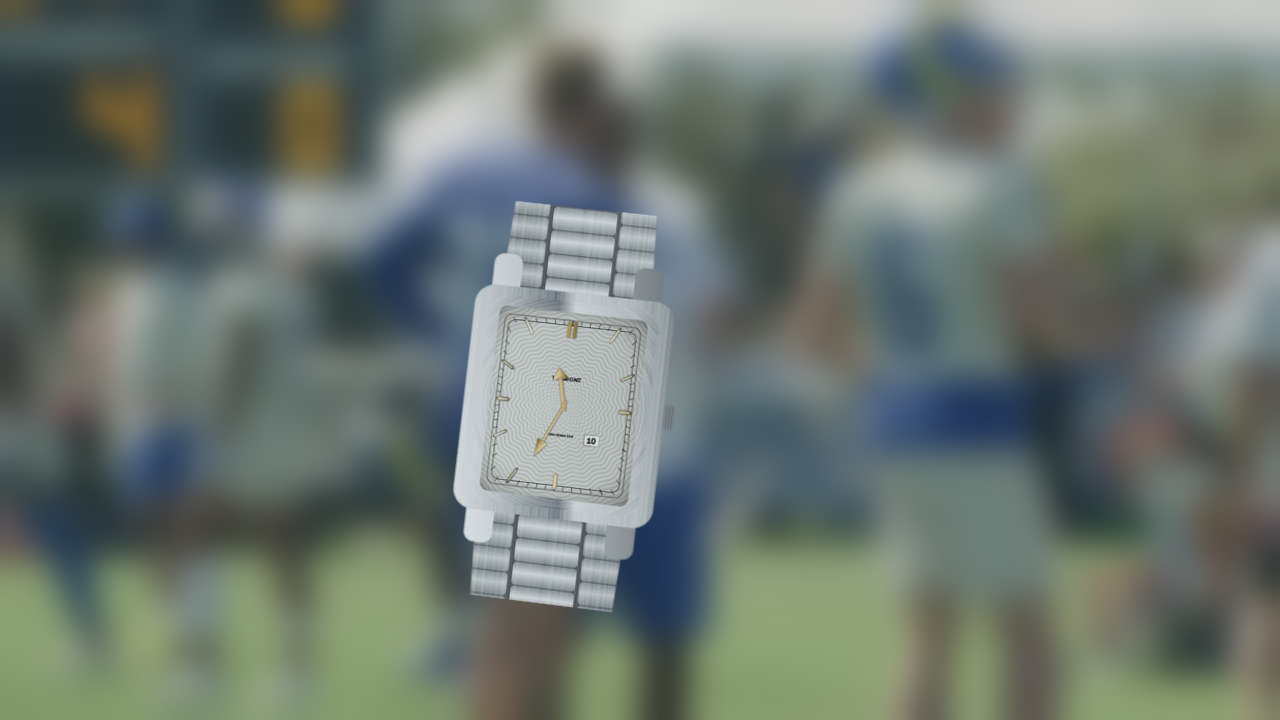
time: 11:34
